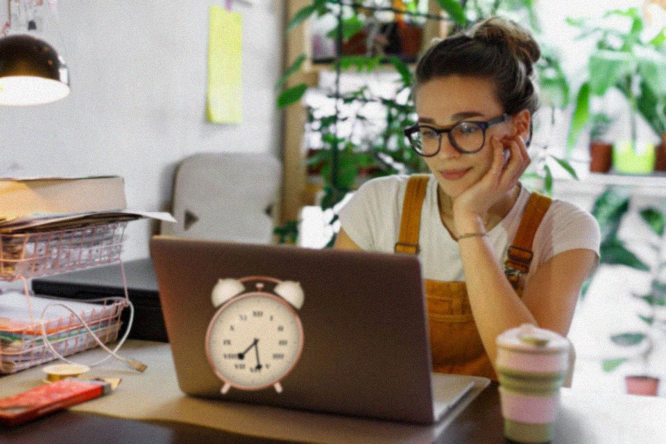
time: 7:28
